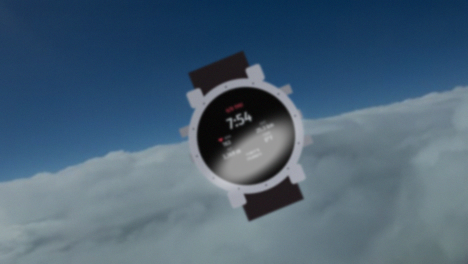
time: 7:54
